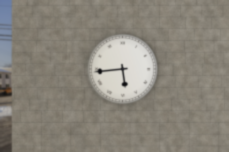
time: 5:44
